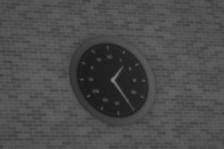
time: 1:25
